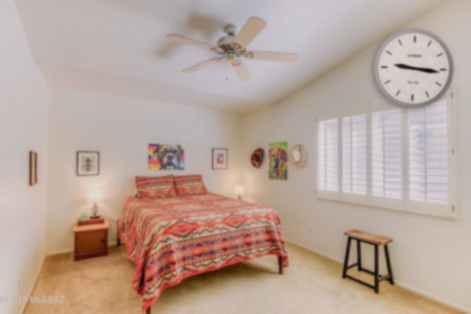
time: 9:16
